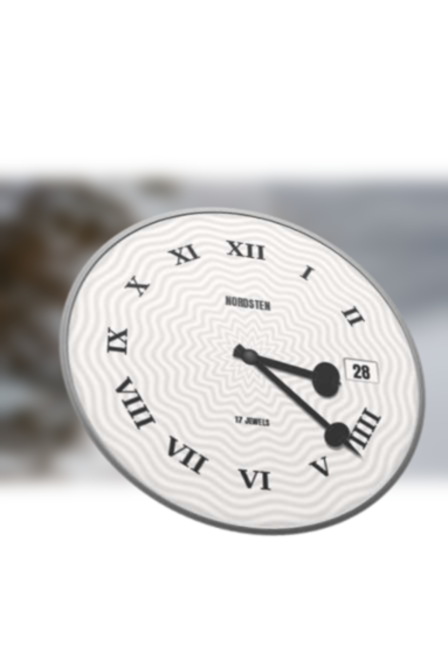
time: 3:22
